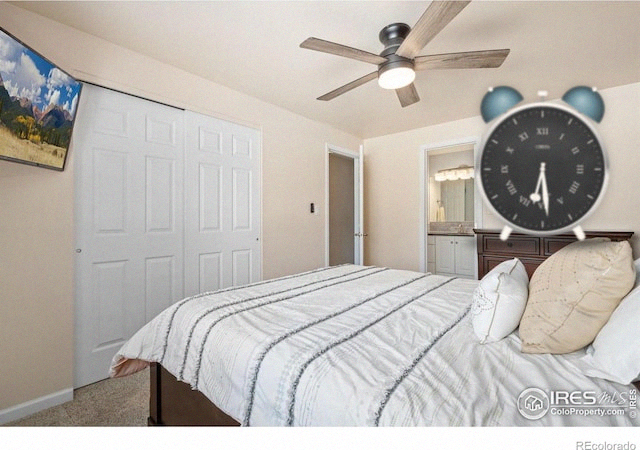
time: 6:29
